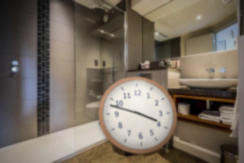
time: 3:48
